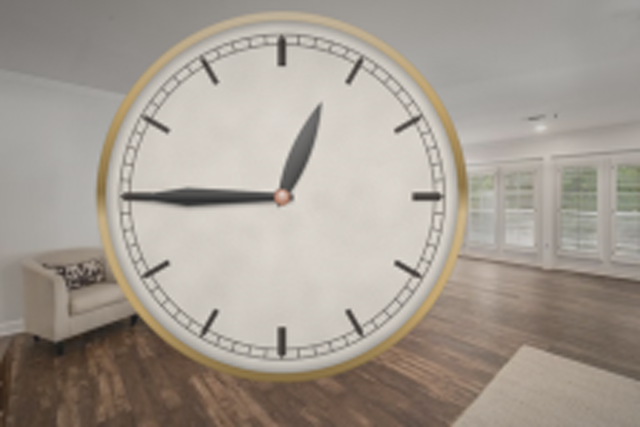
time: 12:45
